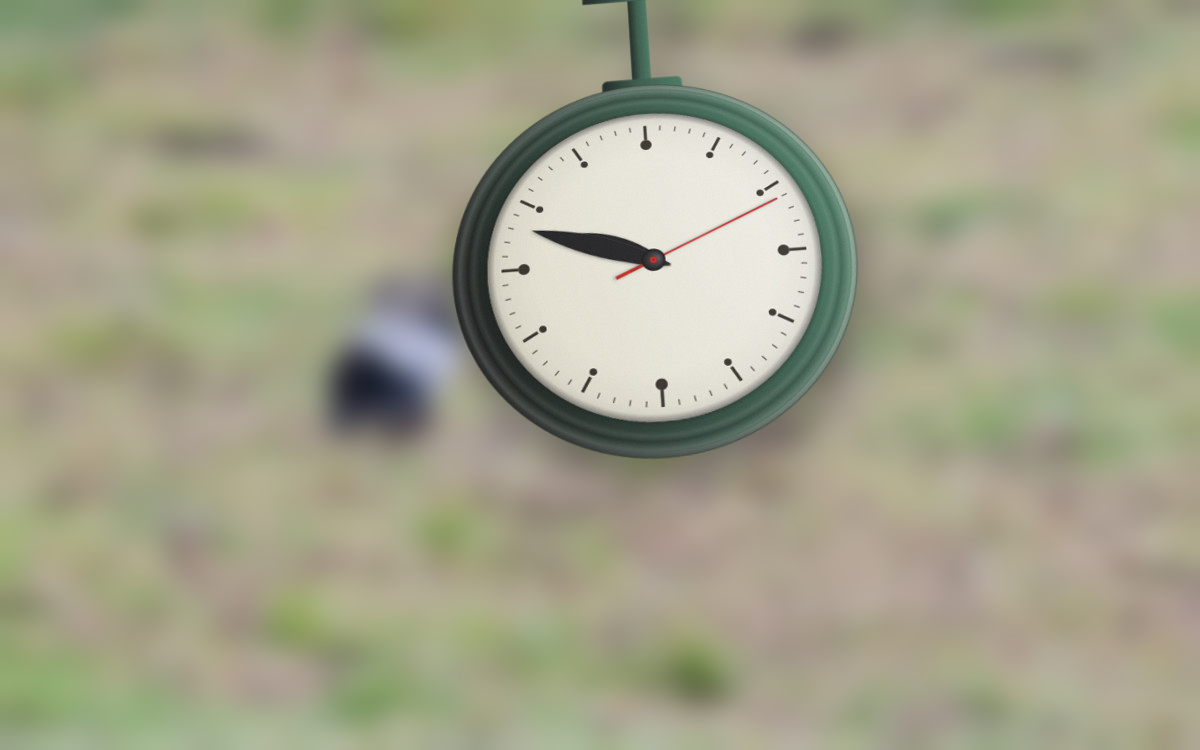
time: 9:48:11
